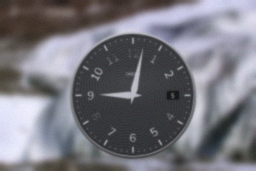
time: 9:02
